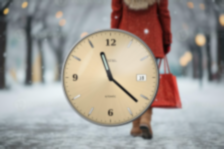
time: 11:22
